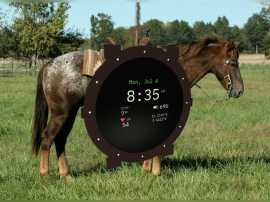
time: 8:35
